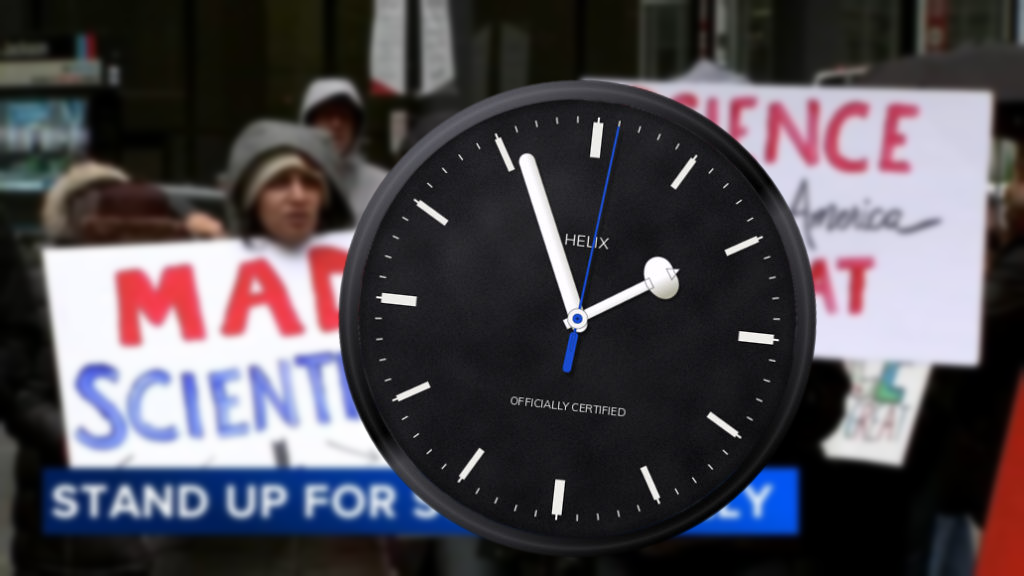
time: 1:56:01
